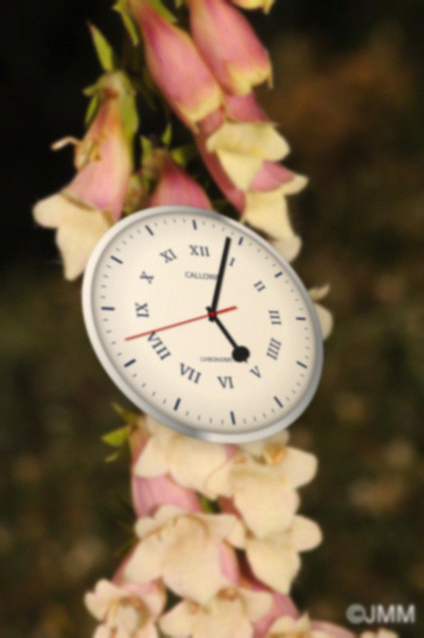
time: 5:03:42
